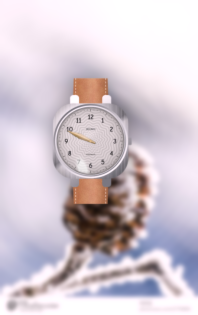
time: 9:49
